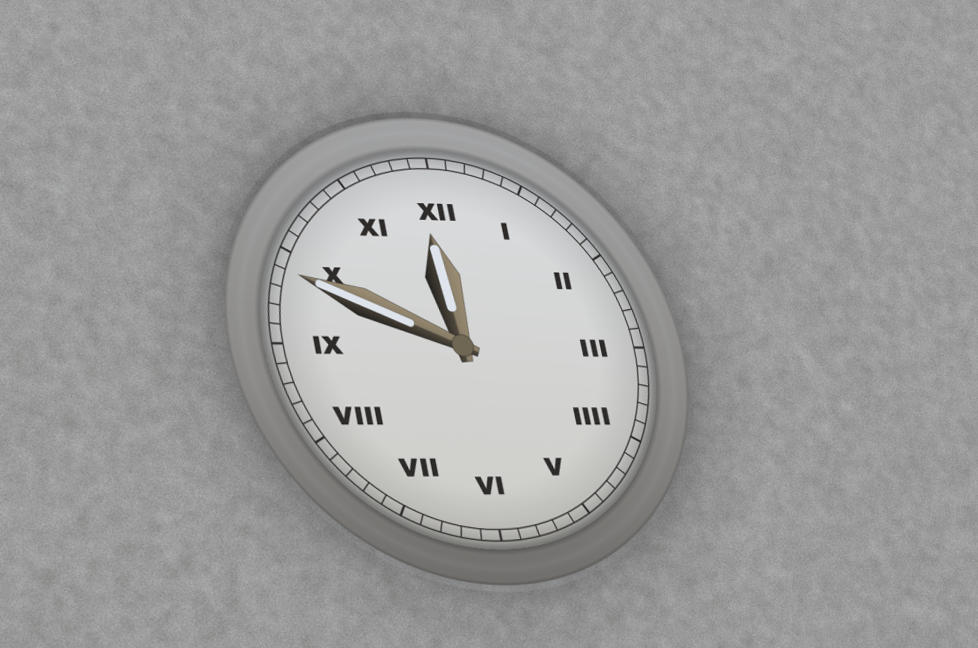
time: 11:49
